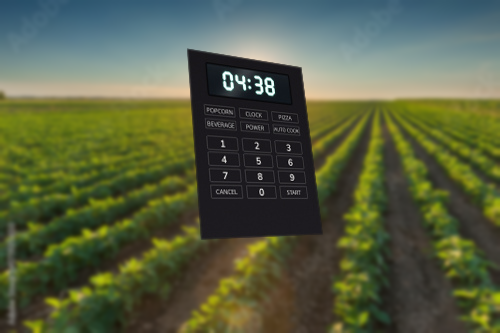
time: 4:38
